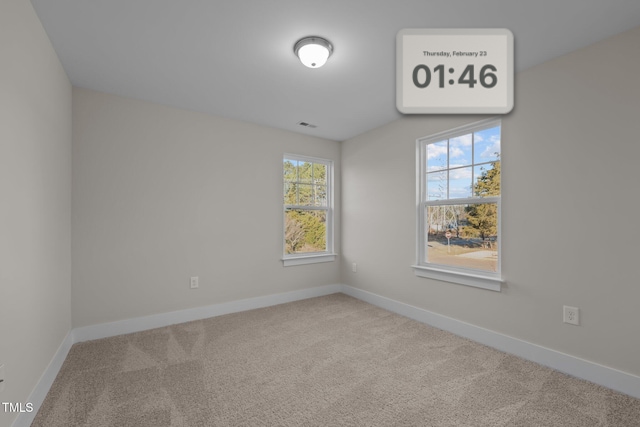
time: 1:46
